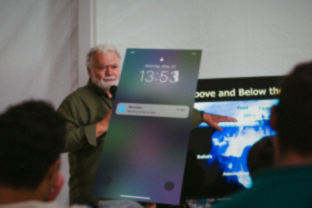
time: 13:53
